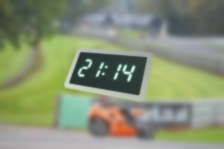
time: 21:14
